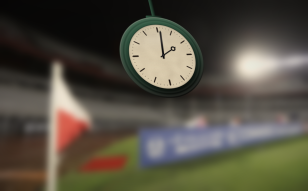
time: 2:01
